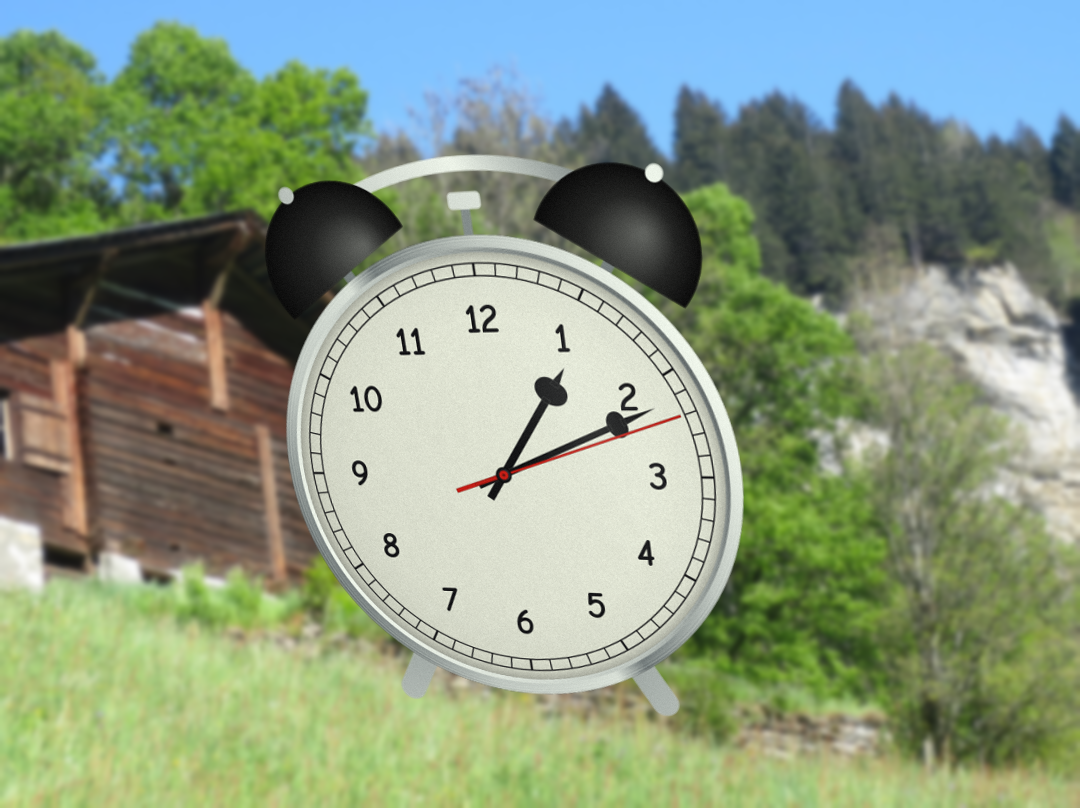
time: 1:11:12
